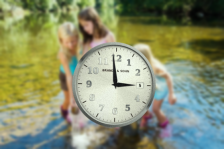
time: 2:59
